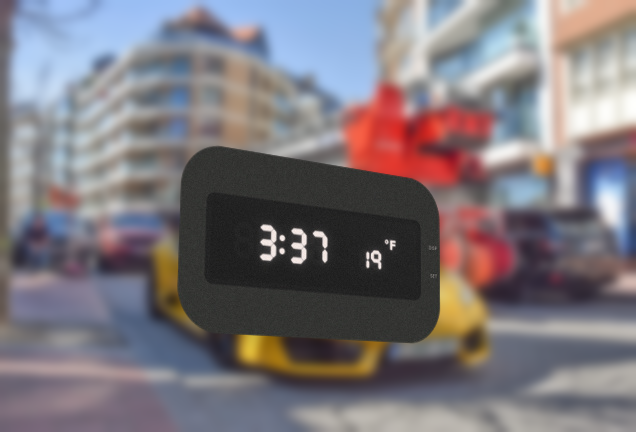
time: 3:37
